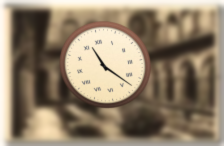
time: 11:23
